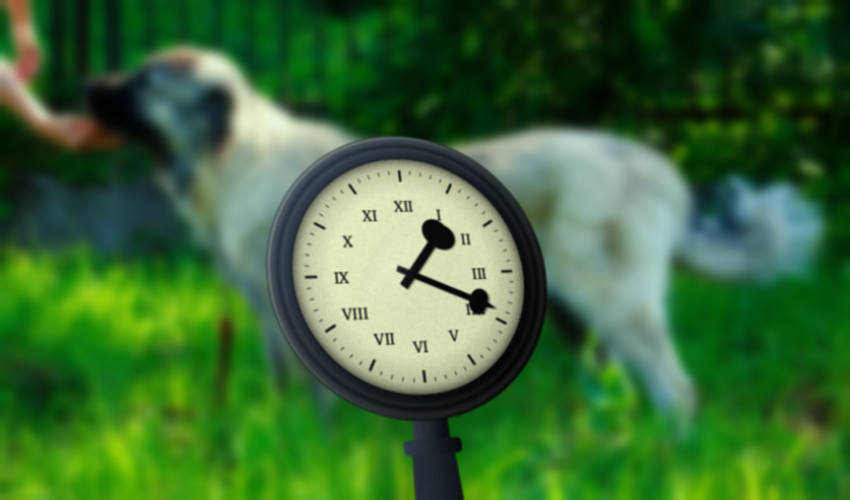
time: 1:19
